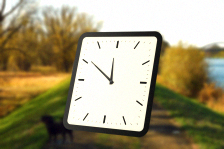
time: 11:51
